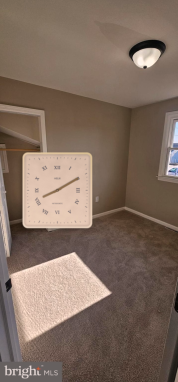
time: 8:10
